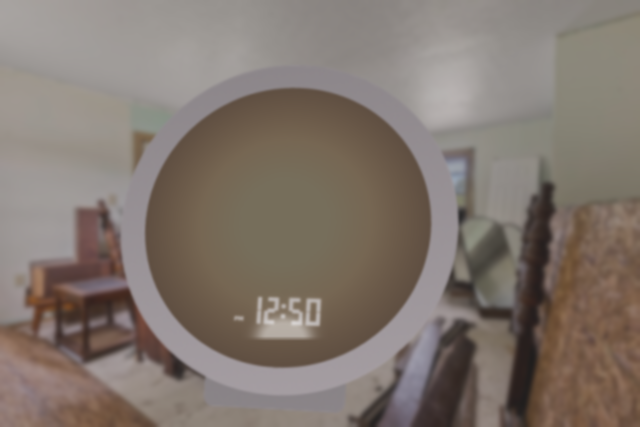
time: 12:50
